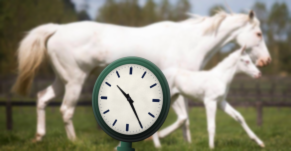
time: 10:25
